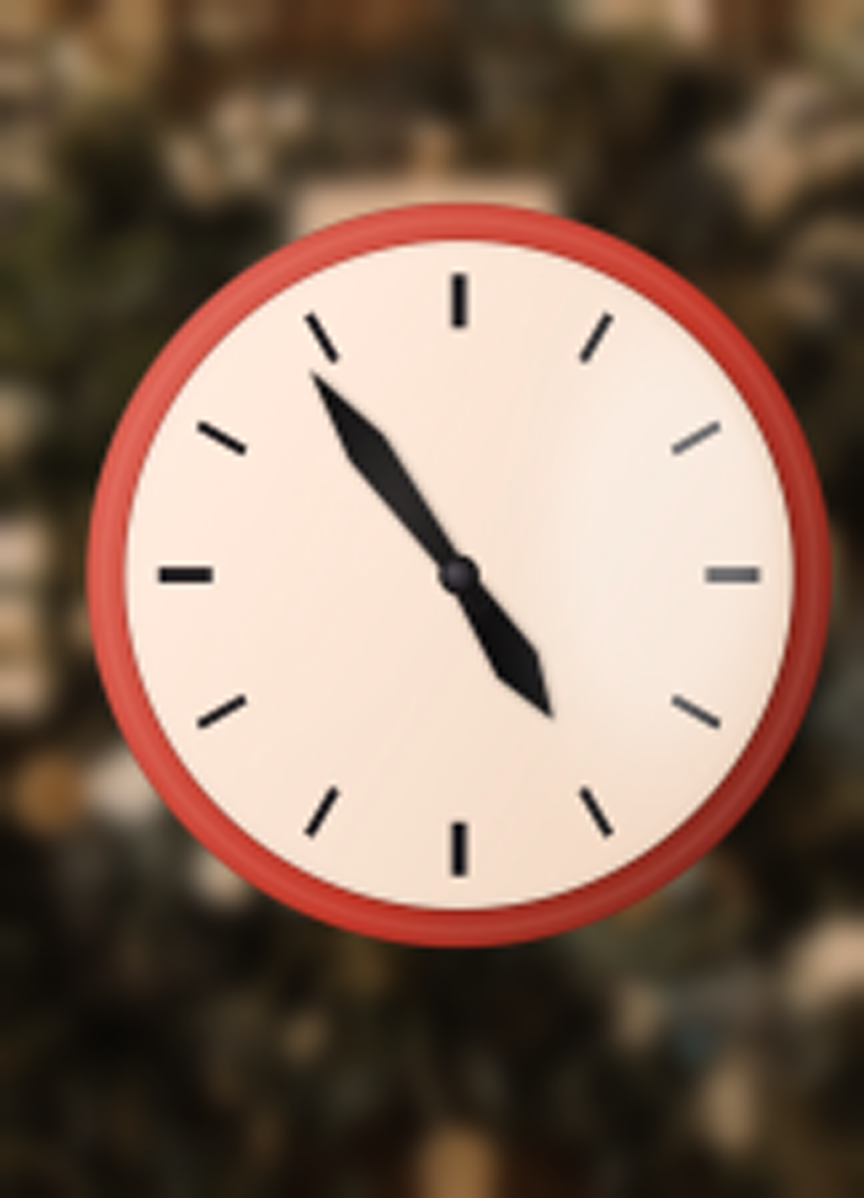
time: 4:54
